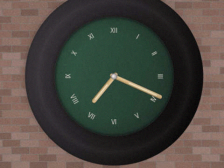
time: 7:19
